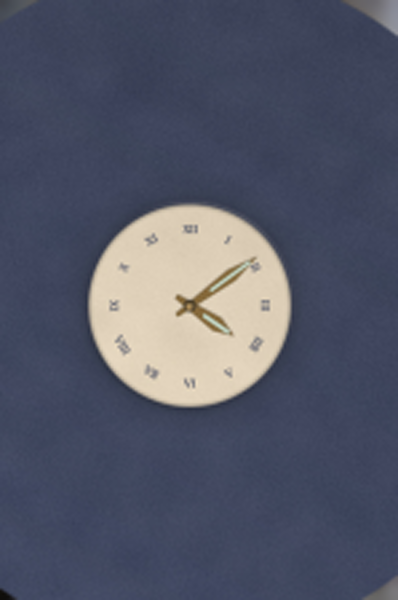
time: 4:09
